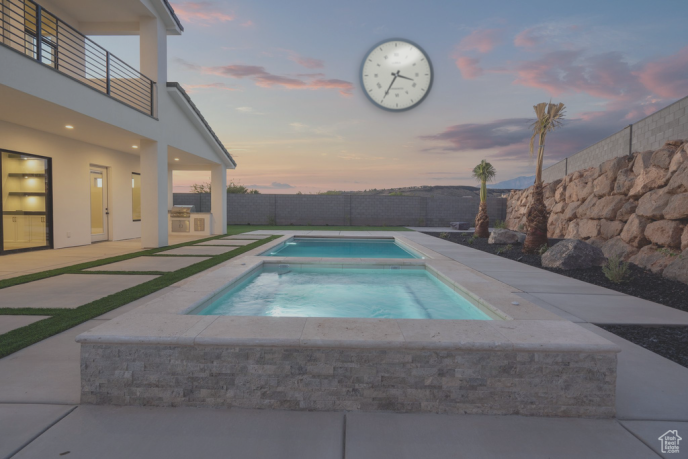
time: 3:35
